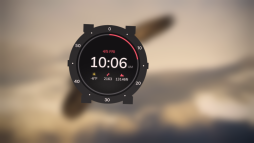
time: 10:06
